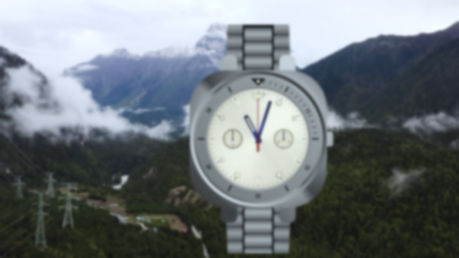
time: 11:03
